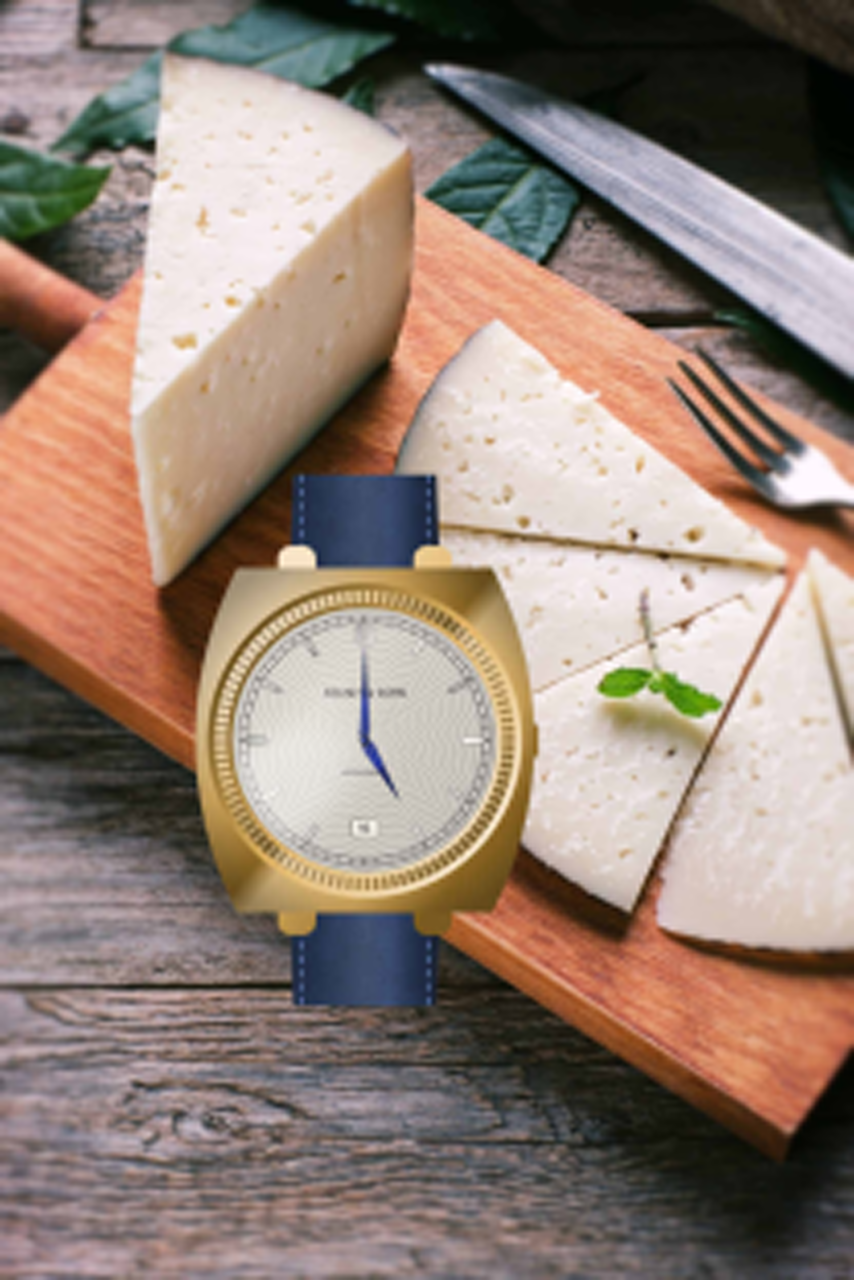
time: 5:00
